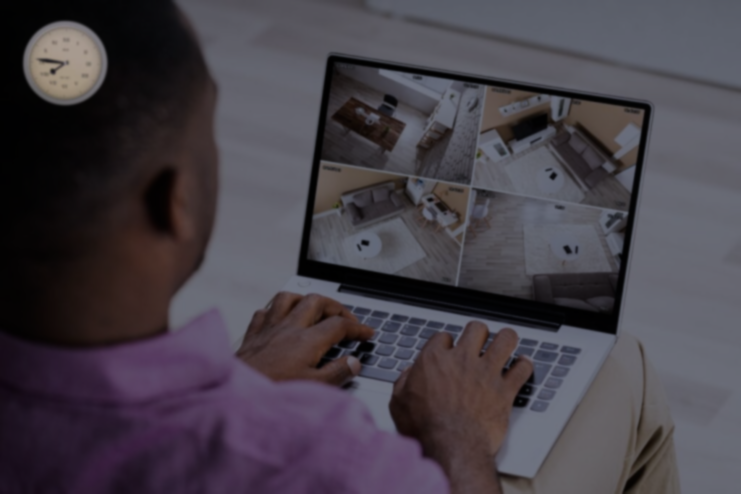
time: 7:46
